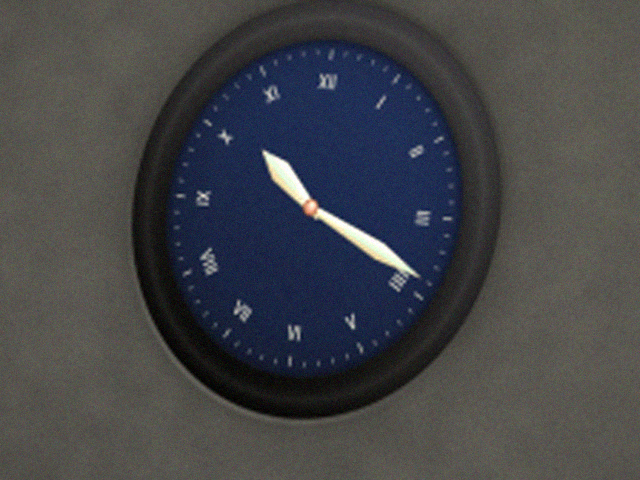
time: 10:19
